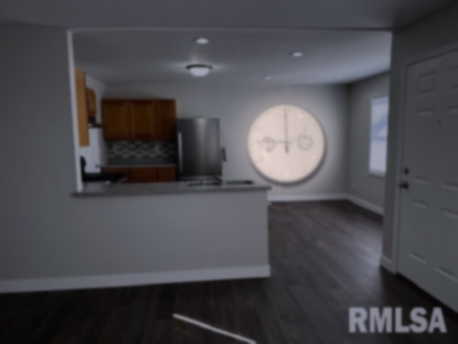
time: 1:46
